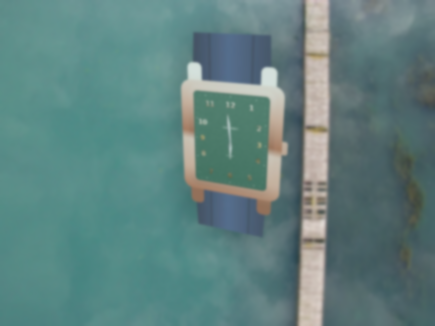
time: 5:59
